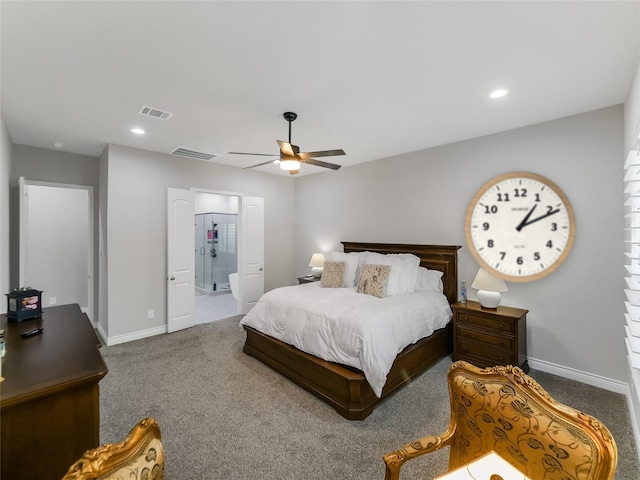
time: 1:11
